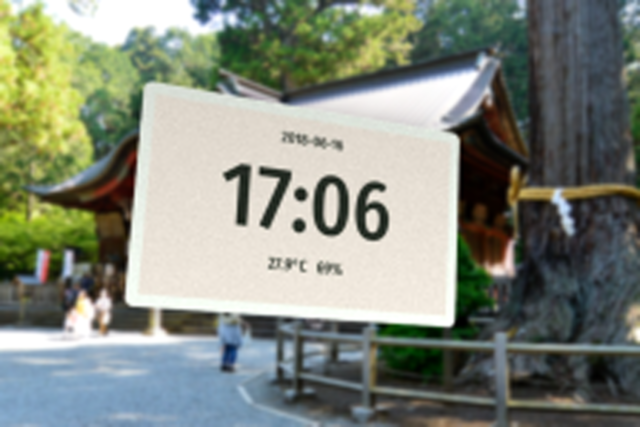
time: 17:06
